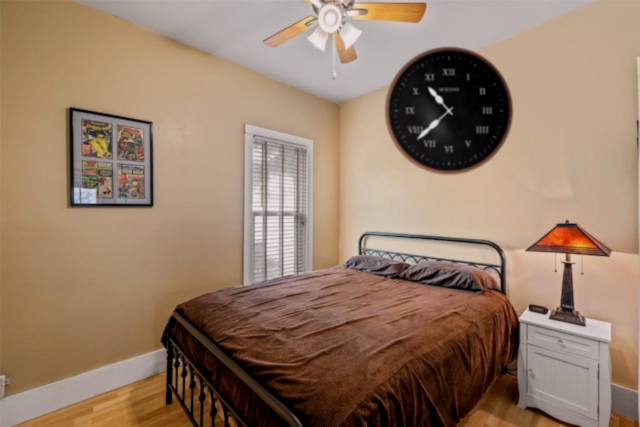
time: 10:38
